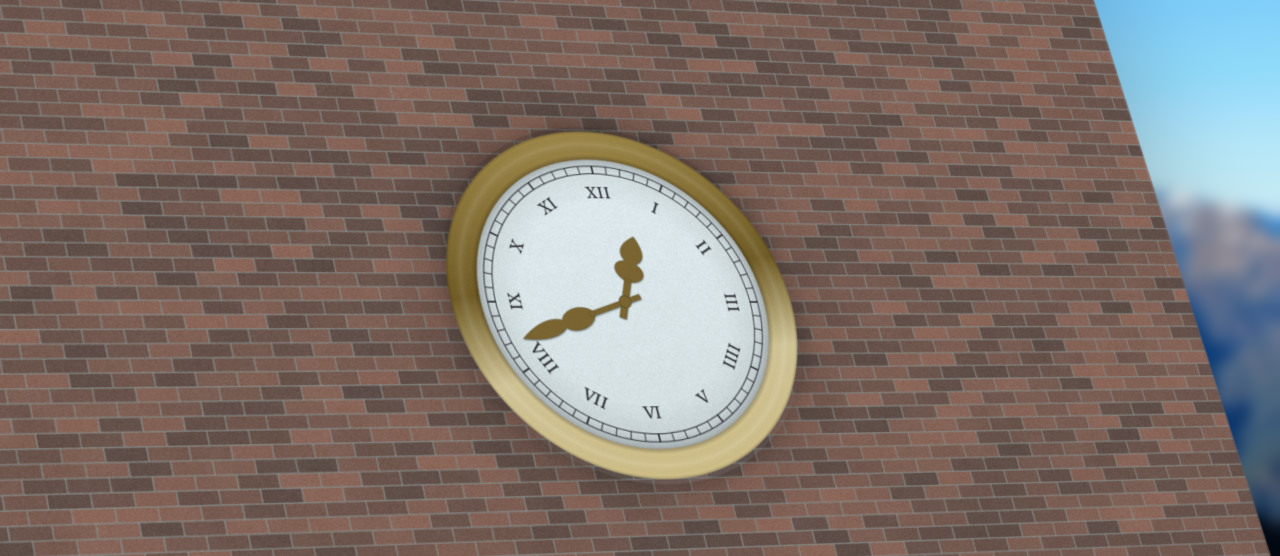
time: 12:42
